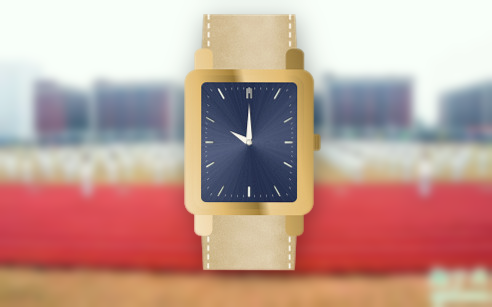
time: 10:00
